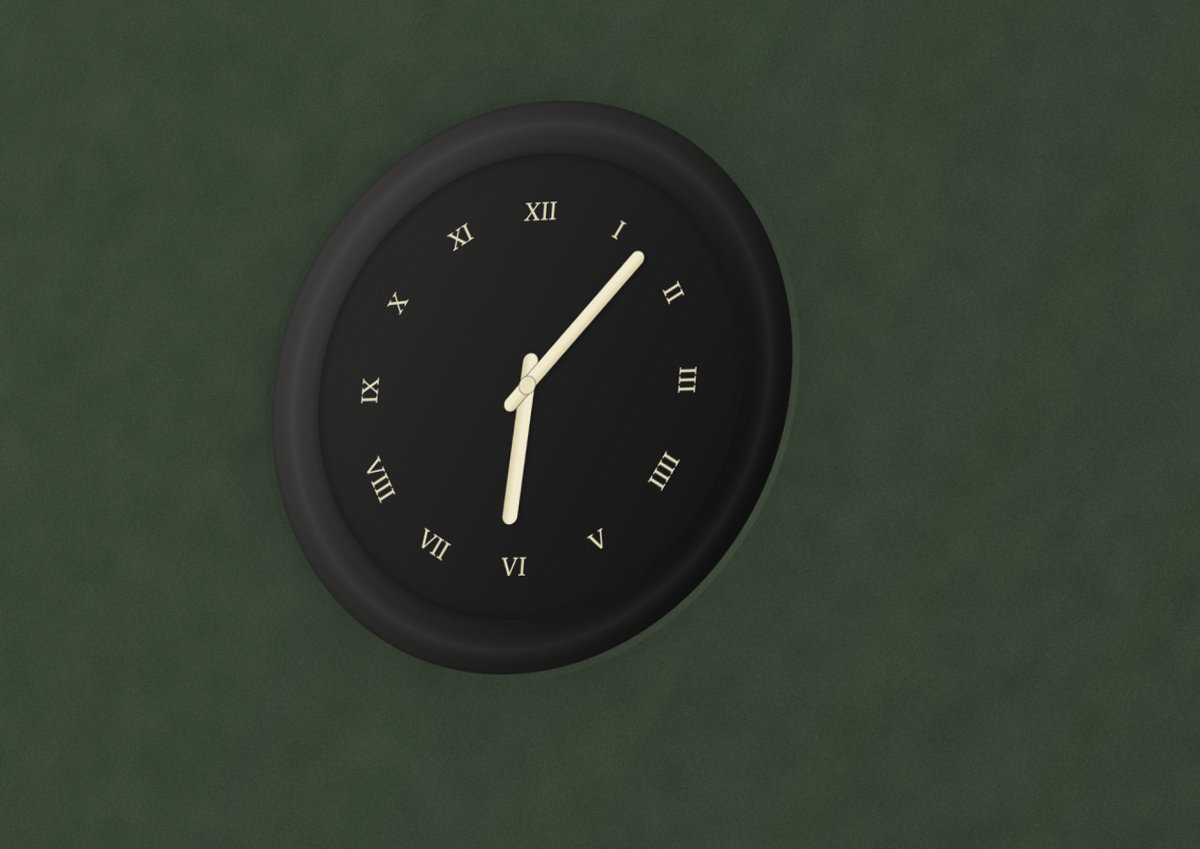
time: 6:07
